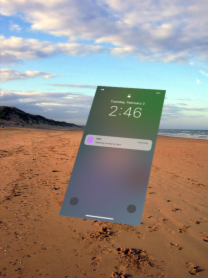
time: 2:46
